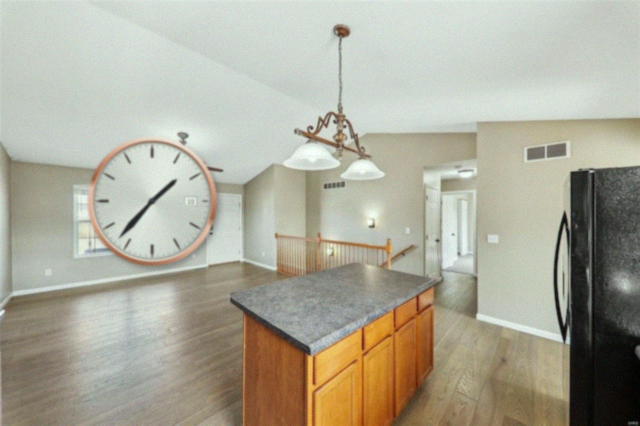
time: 1:37
